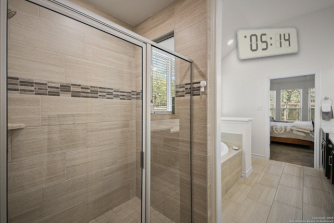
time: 5:14
